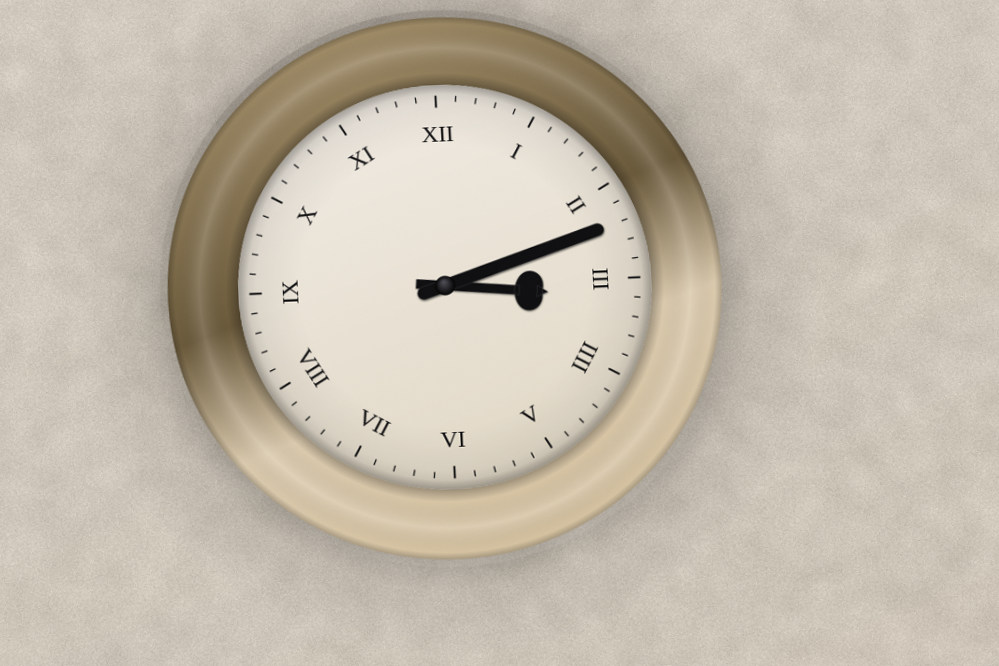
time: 3:12
